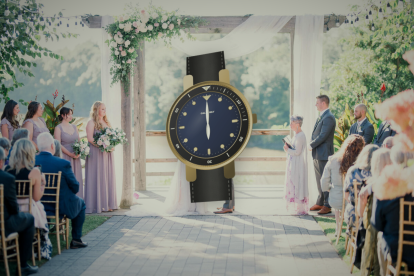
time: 6:00
